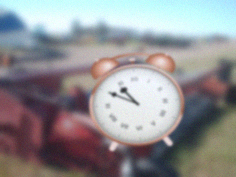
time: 10:50
